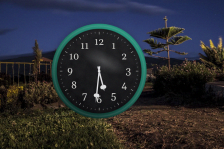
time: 5:31
